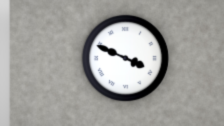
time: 3:49
